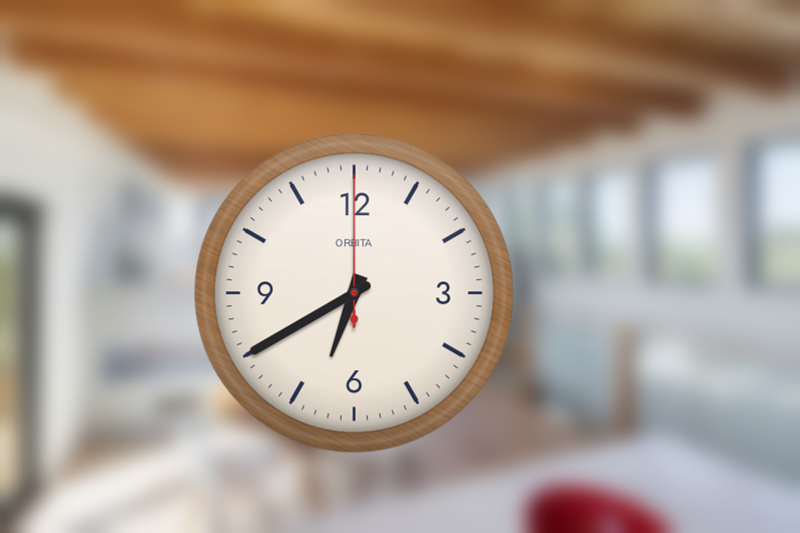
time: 6:40:00
